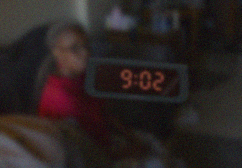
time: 9:02
